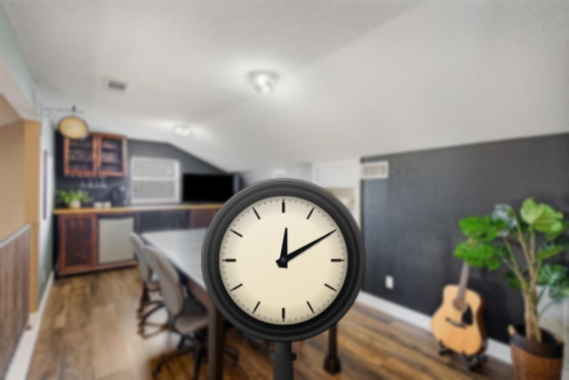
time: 12:10
